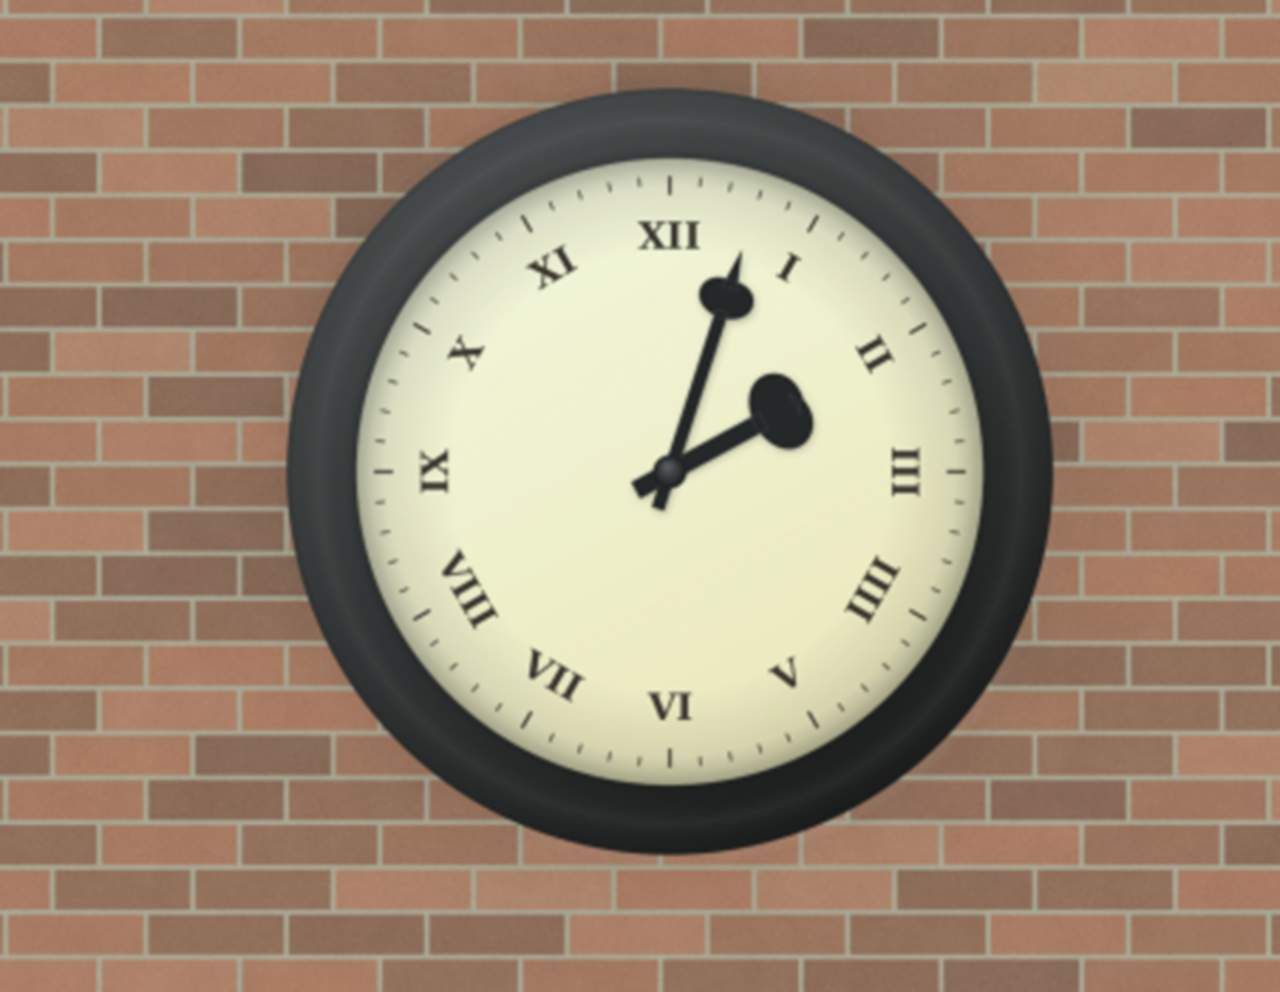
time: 2:03
